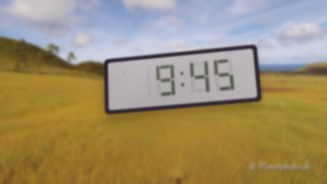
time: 9:45
